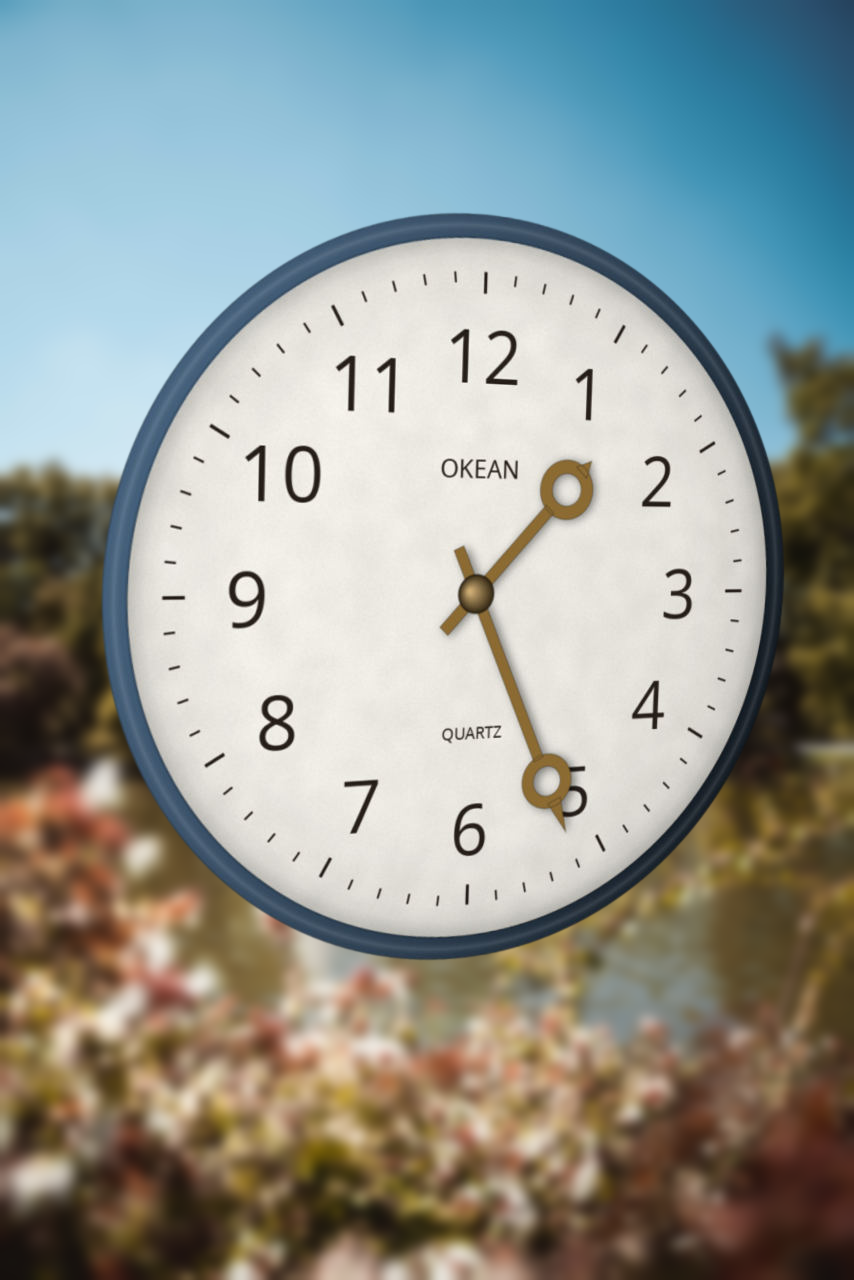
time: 1:26
